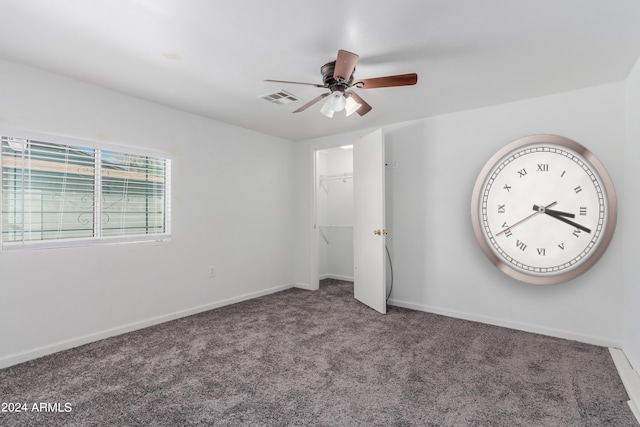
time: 3:18:40
